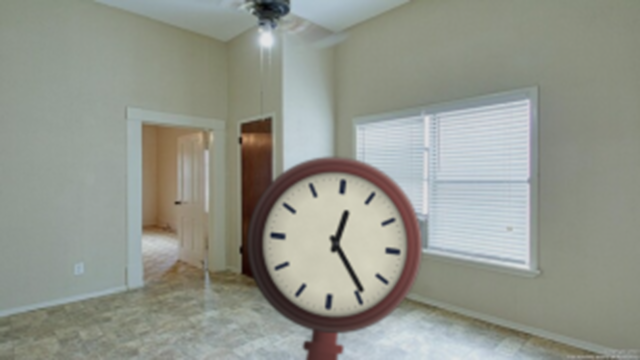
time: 12:24
